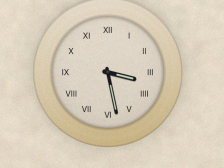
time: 3:28
